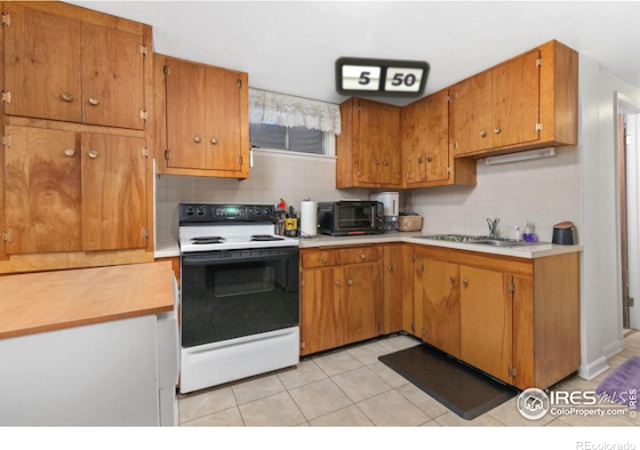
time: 5:50
